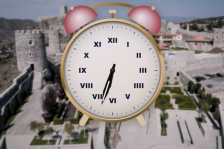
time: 6:33
